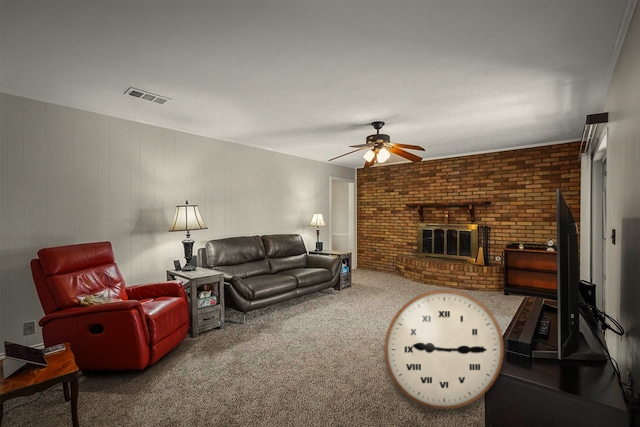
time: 9:15
